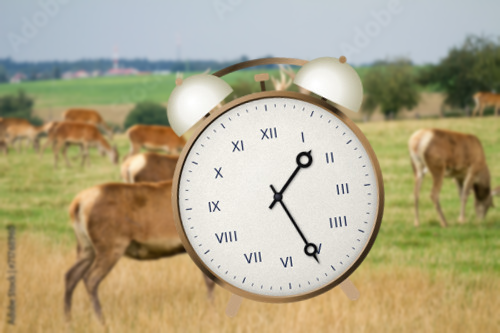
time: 1:26
